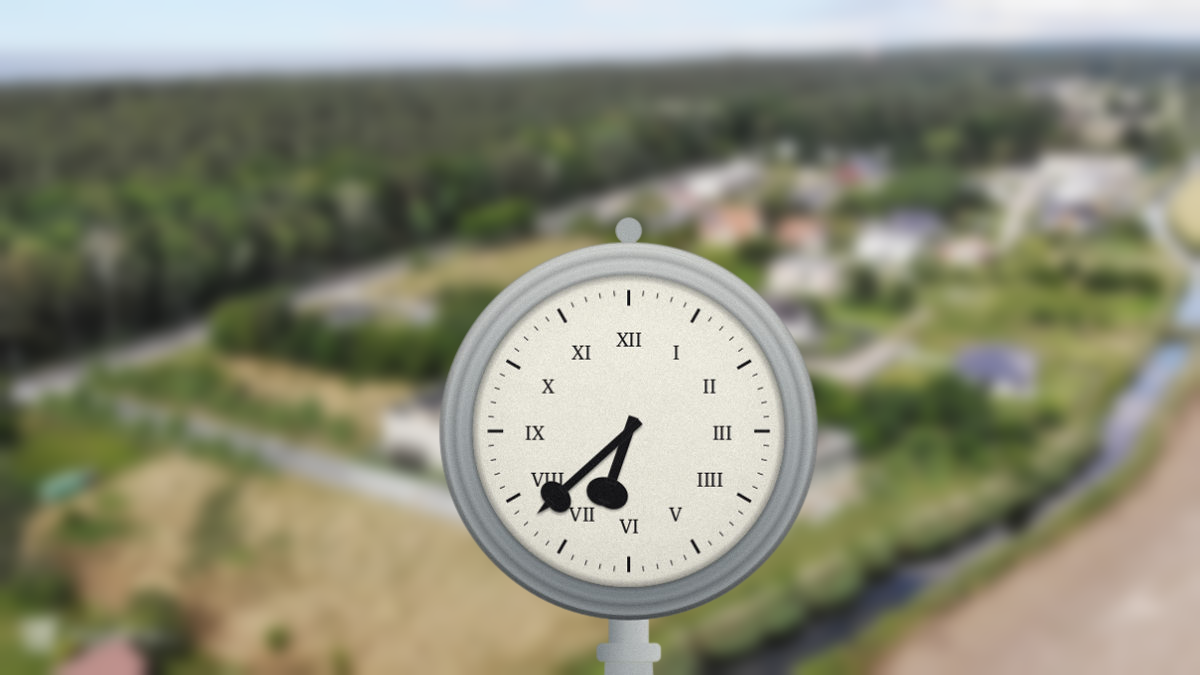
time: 6:38
